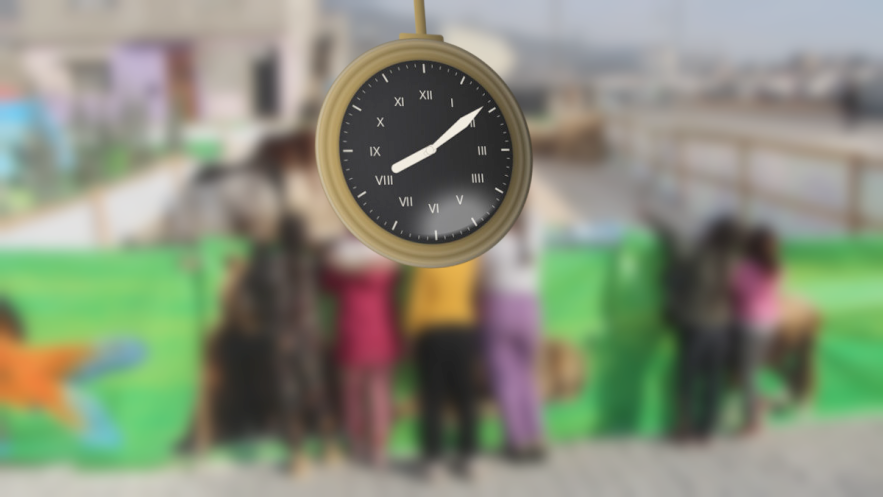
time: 8:09
